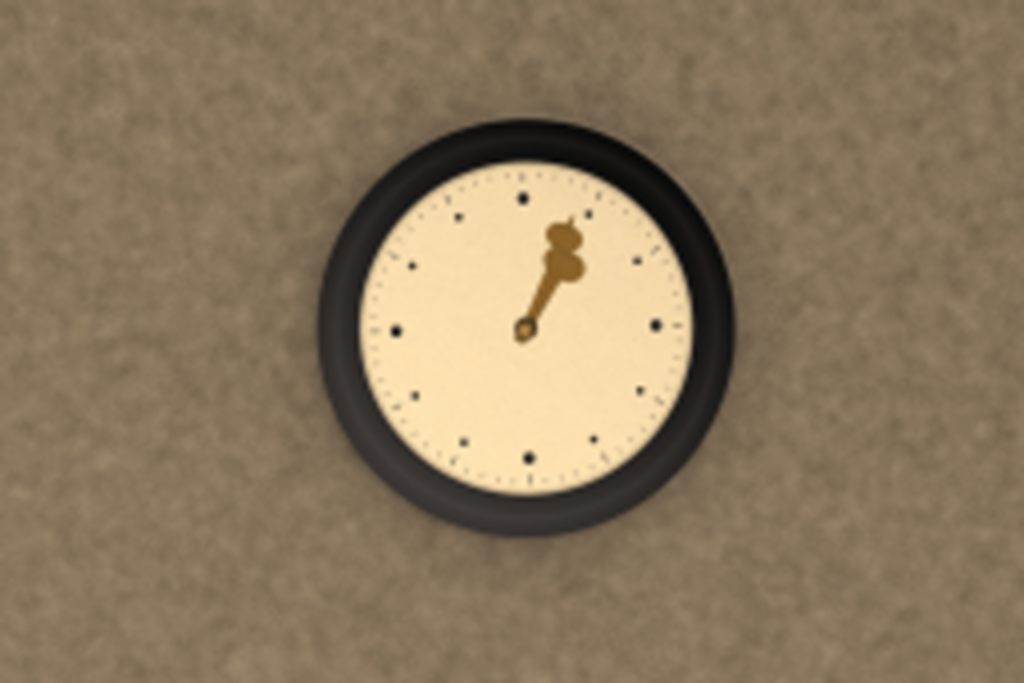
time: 1:04
